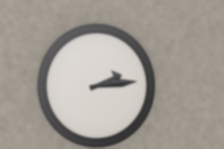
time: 2:14
